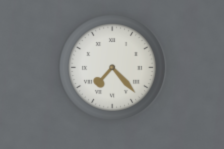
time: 7:23
